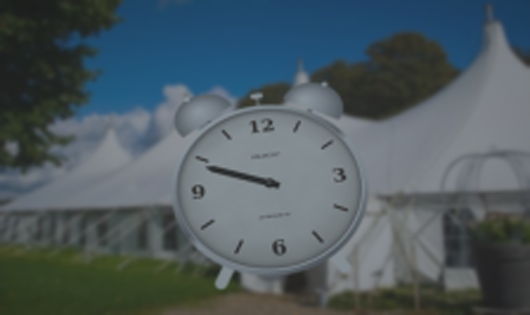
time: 9:49
